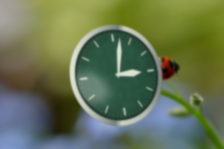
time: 3:02
